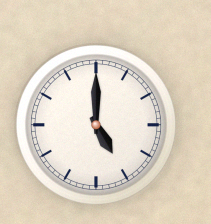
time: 5:00
